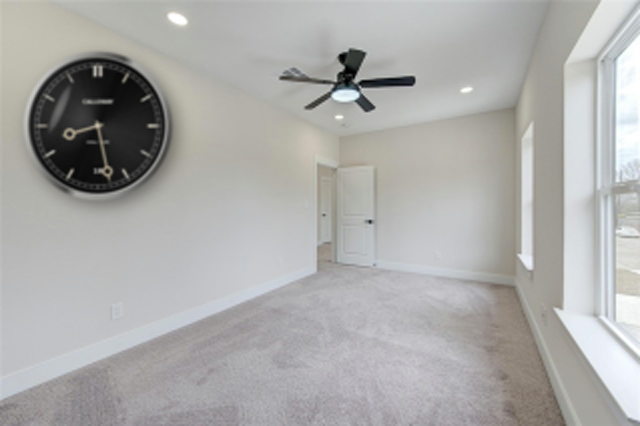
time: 8:28
